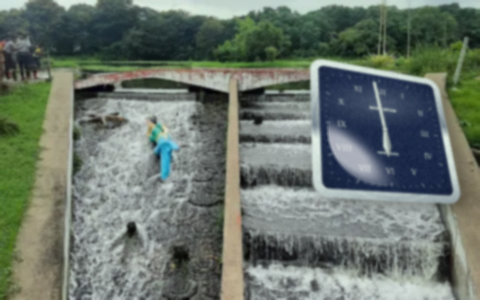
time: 5:59
